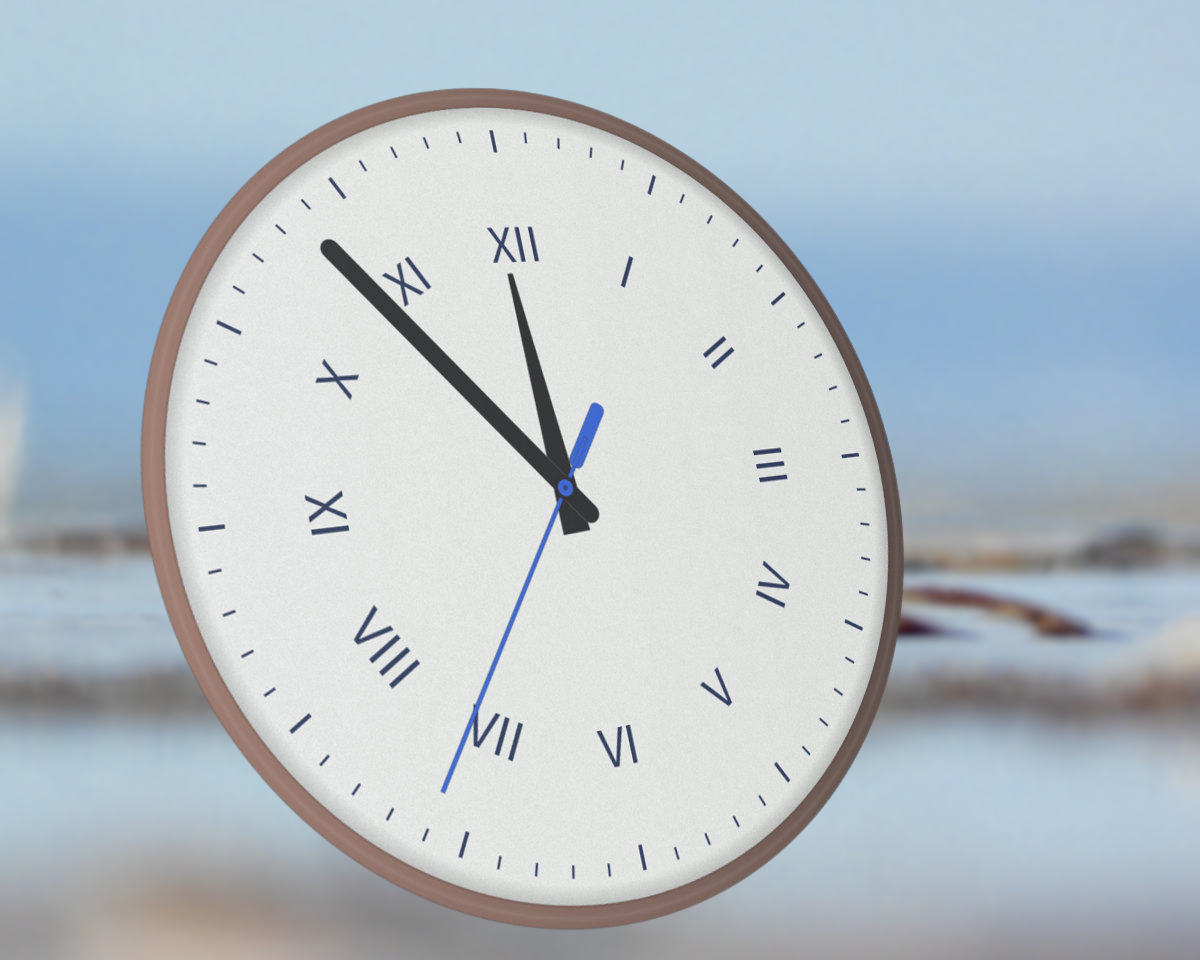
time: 11:53:36
